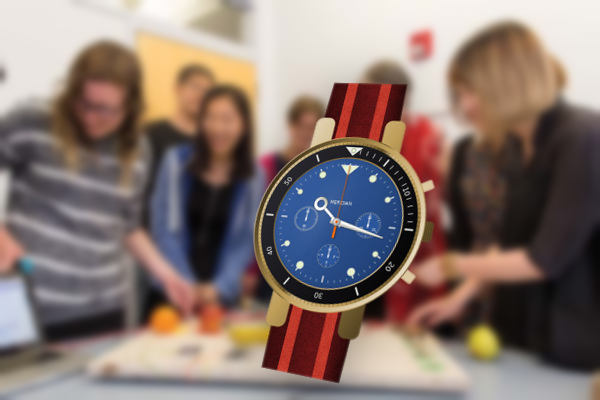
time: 10:17
